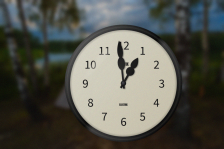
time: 12:59
